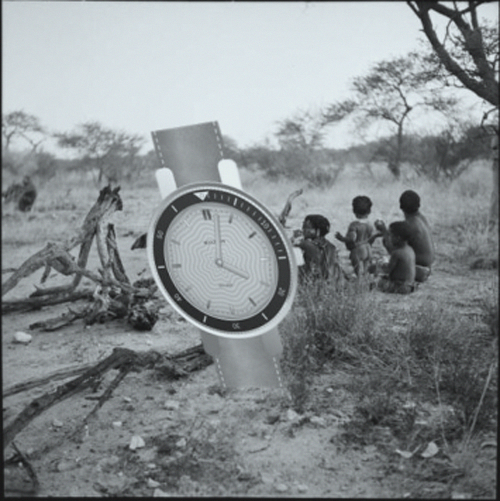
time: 4:02
